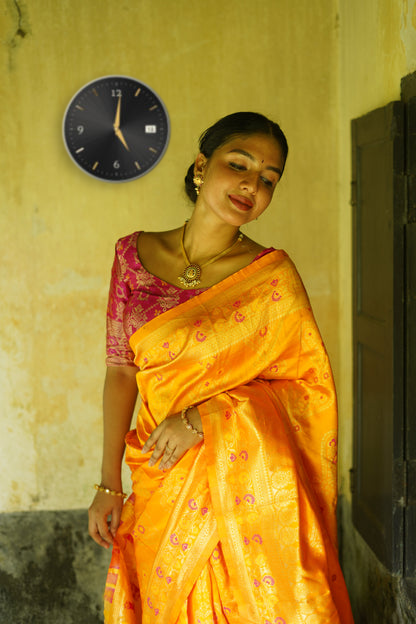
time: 5:01
